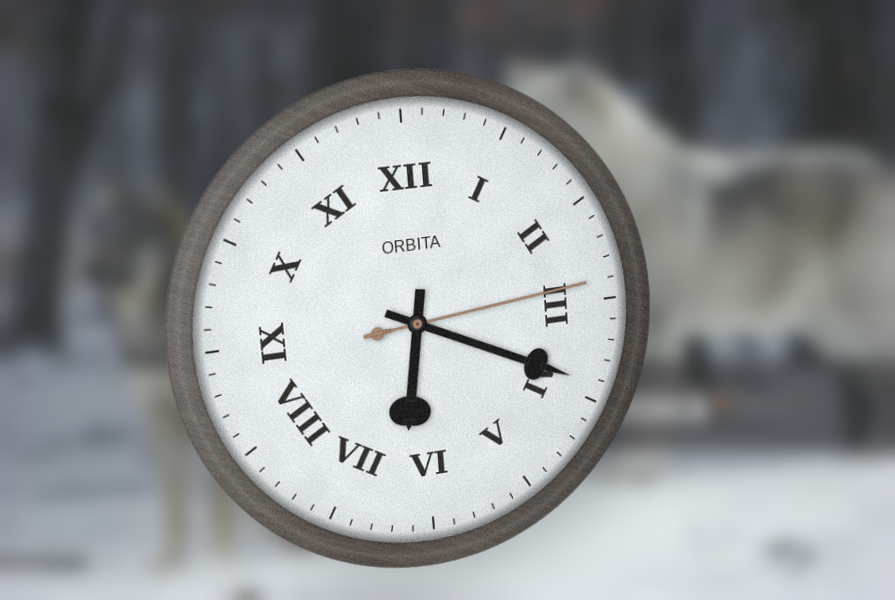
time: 6:19:14
